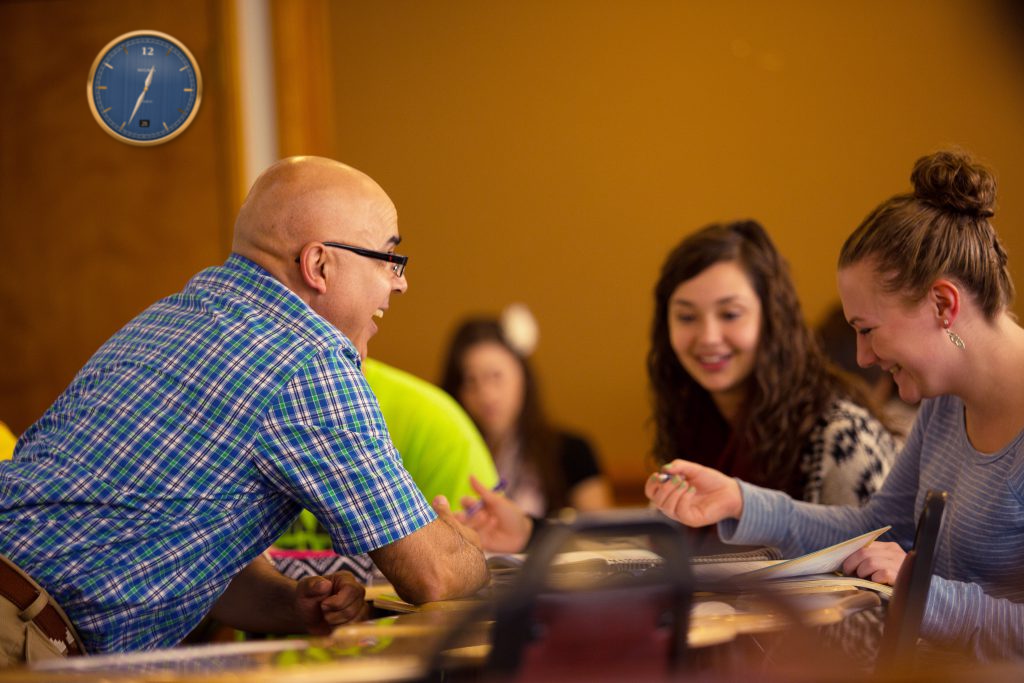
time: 12:34
